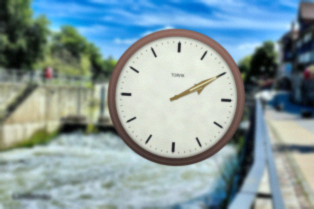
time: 2:10
